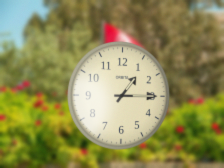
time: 1:15
